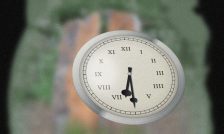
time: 6:30
